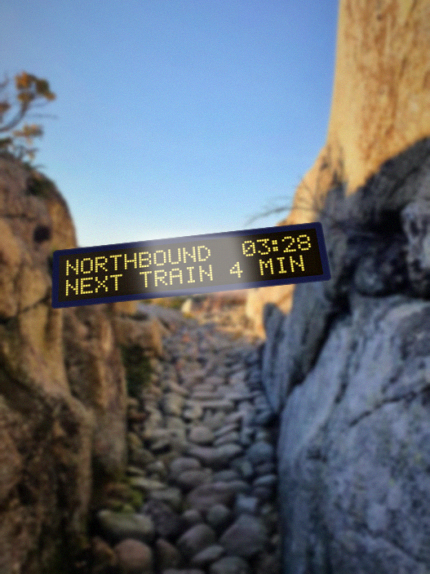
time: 3:28
